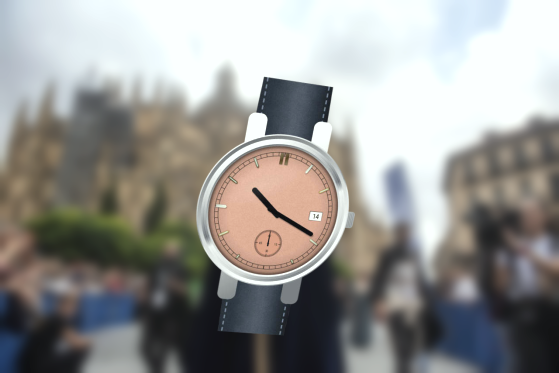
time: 10:19
